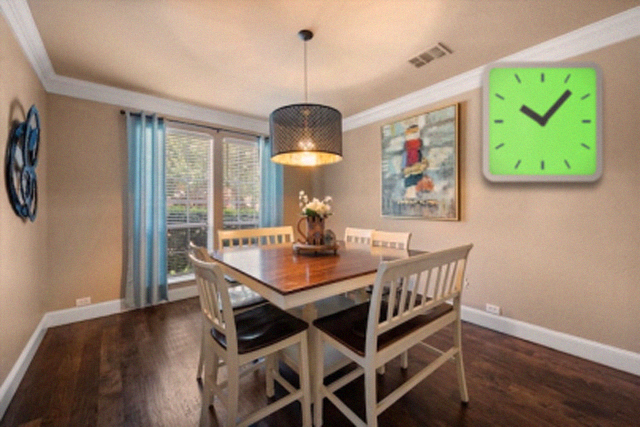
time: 10:07
